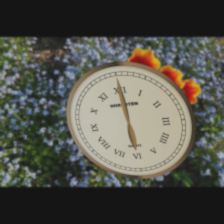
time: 6:00
